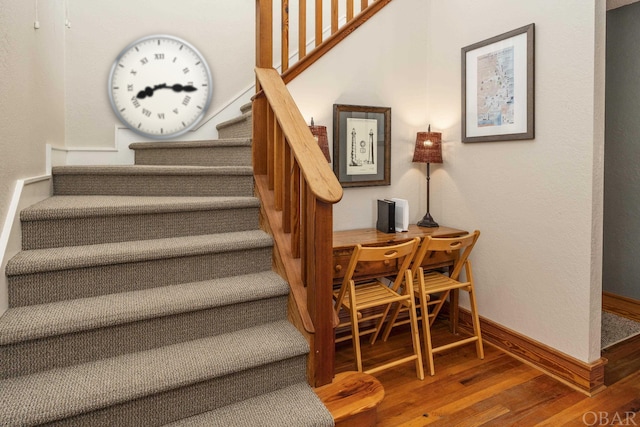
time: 8:16
